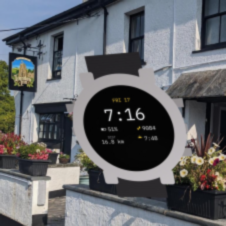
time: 7:16
